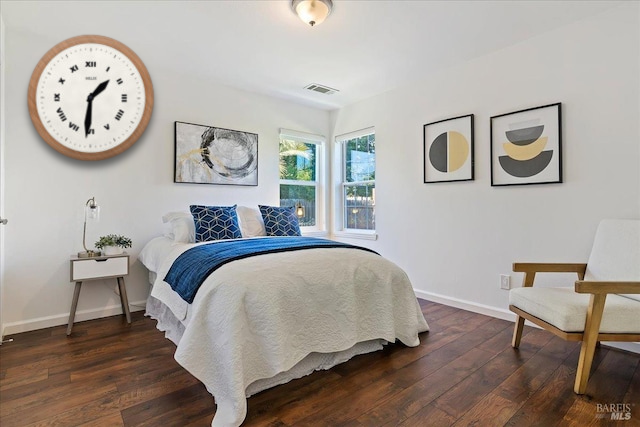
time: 1:31
